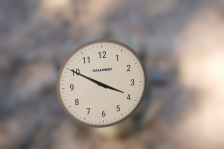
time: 3:50
